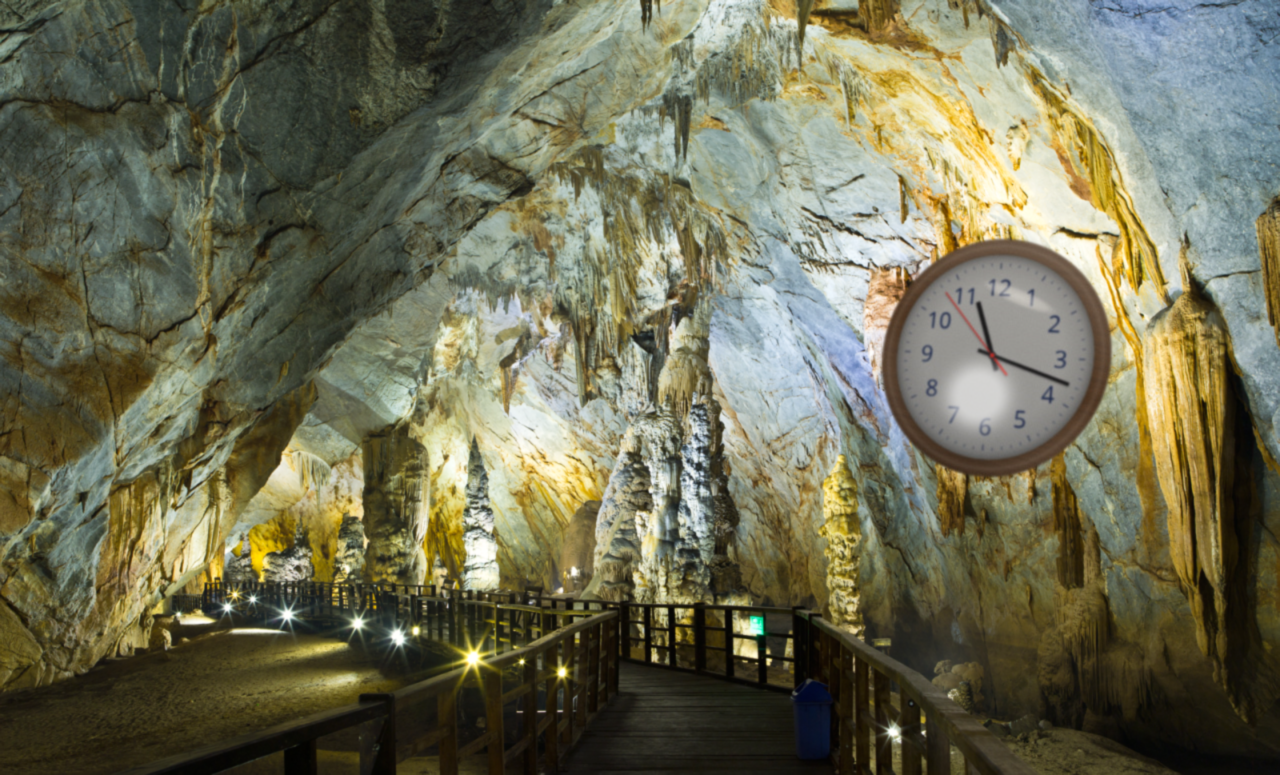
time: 11:17:53
